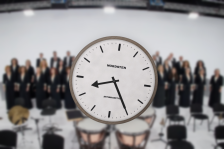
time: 8:25
